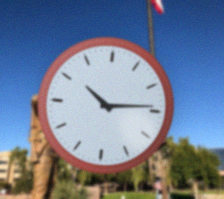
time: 10:14
